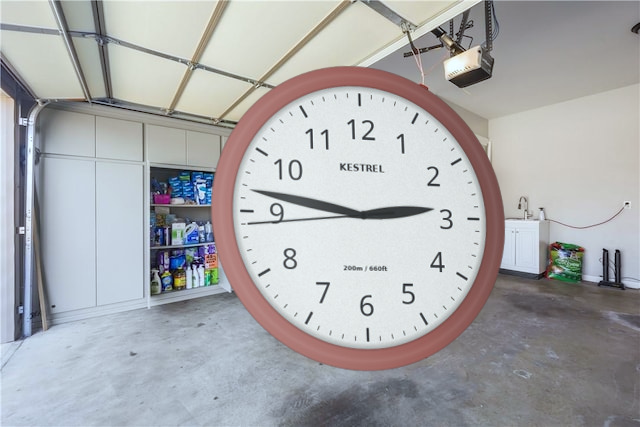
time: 2:46:44
